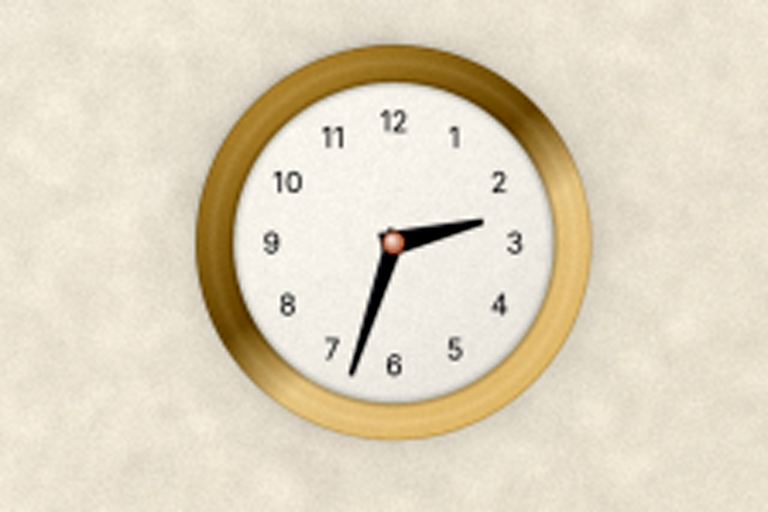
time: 2:33
